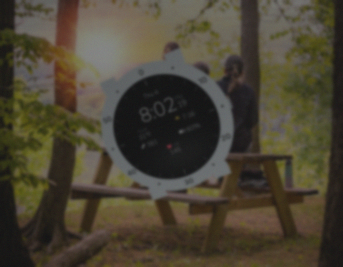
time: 8:02
